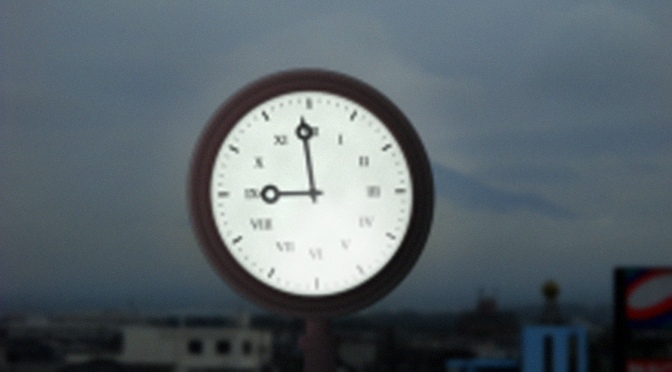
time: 8:59
